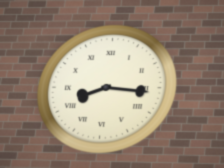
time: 8:16
